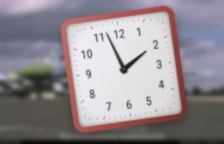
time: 1:57
